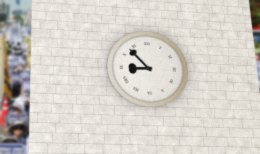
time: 8:53
